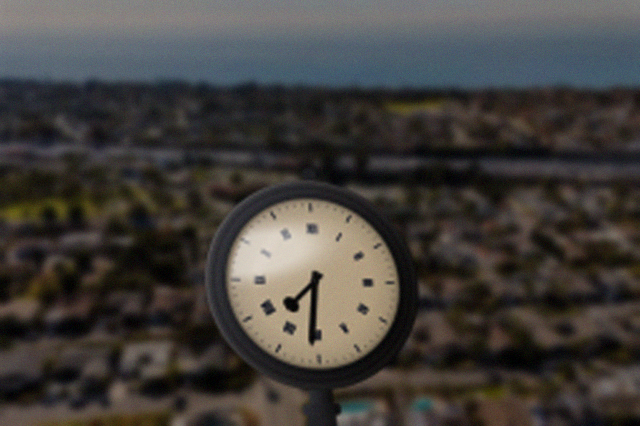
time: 7:31
